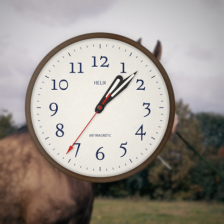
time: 1:07:36
